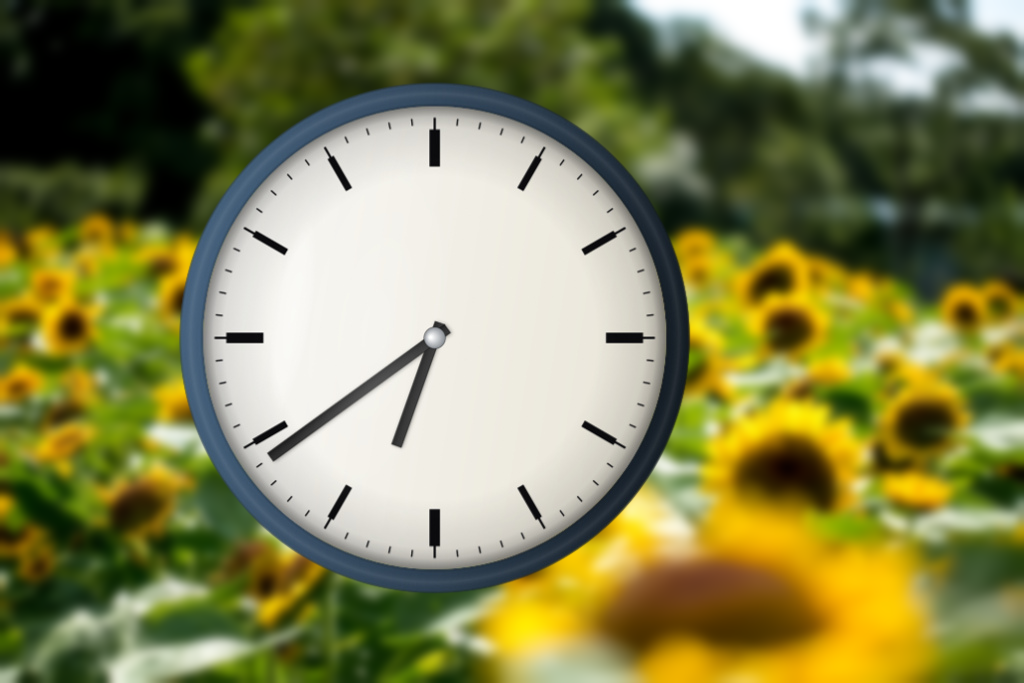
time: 6:39
